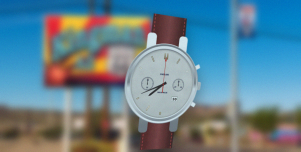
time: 7:41
